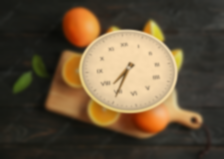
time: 7:35
